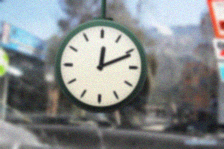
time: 12:11
